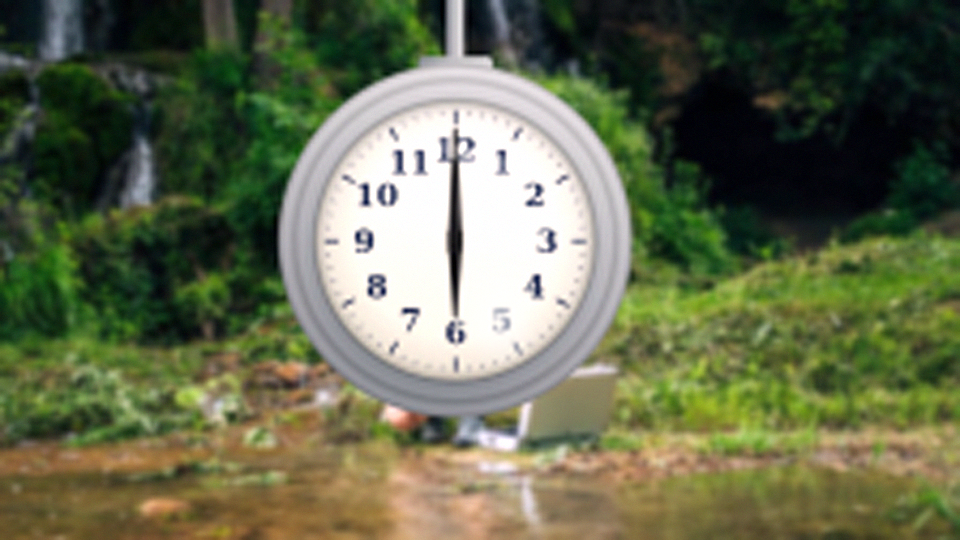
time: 6:00
